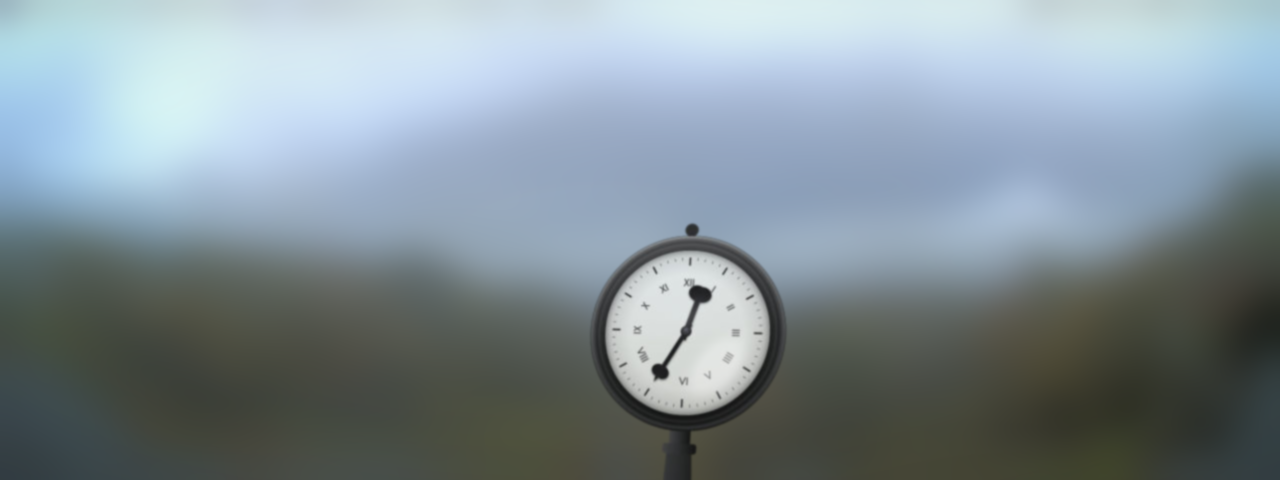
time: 12:35
